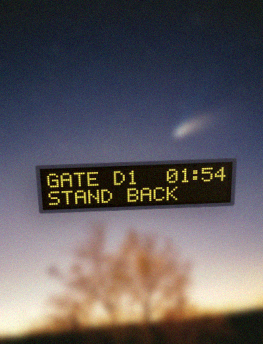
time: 1:54
